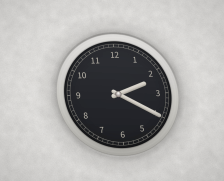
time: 2:20
